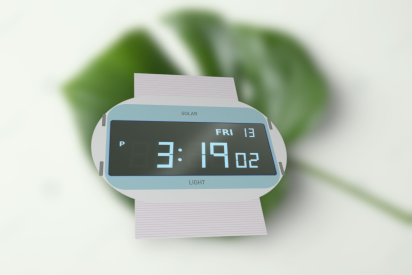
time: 3:19:02
